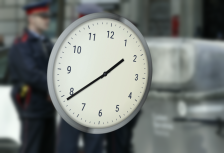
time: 1:39
